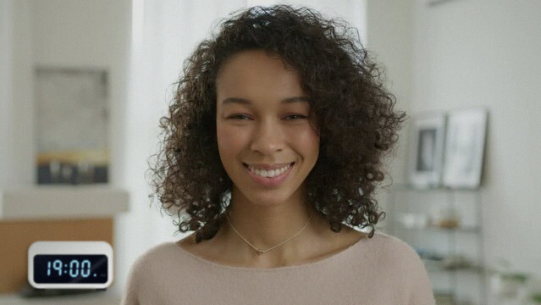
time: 19:00
